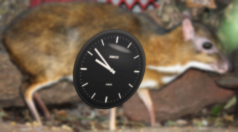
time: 9:52
